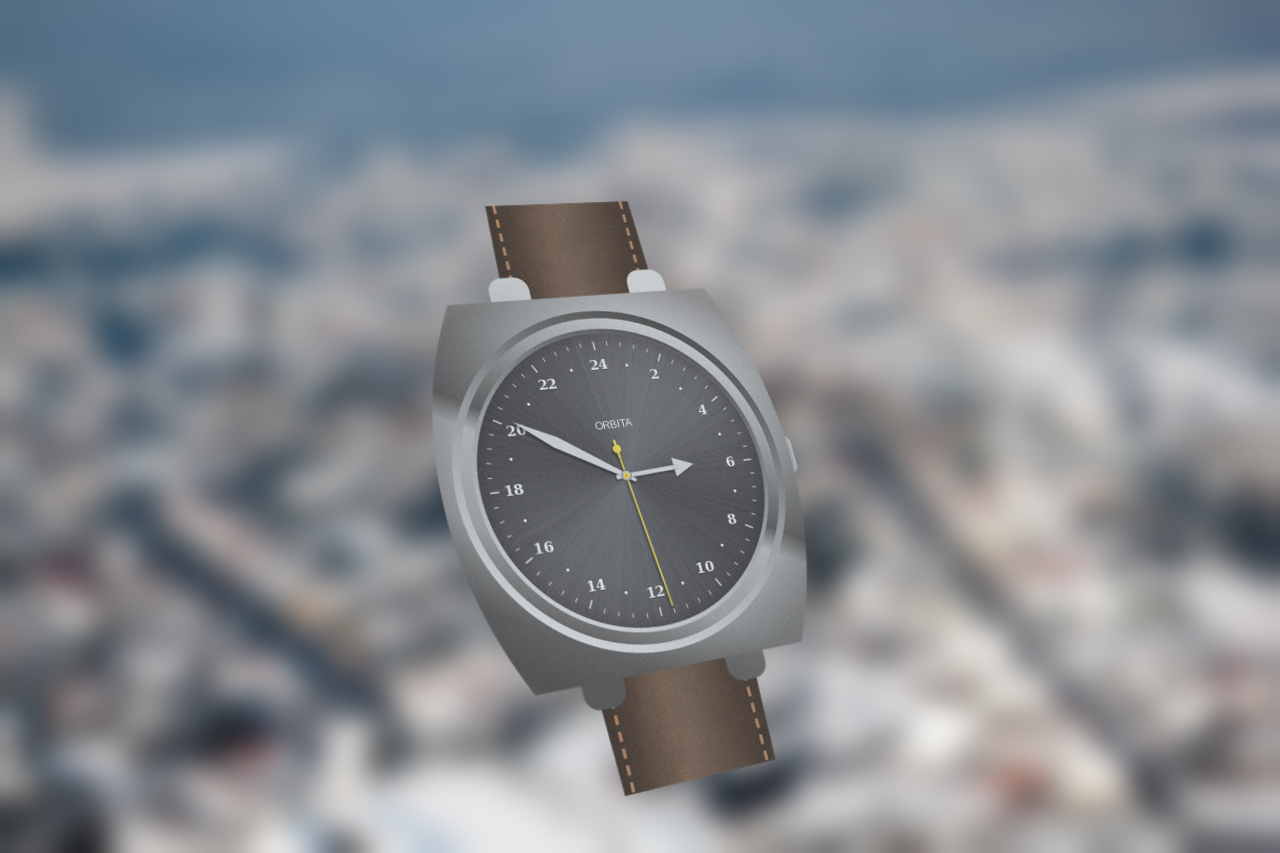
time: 5:50:29
